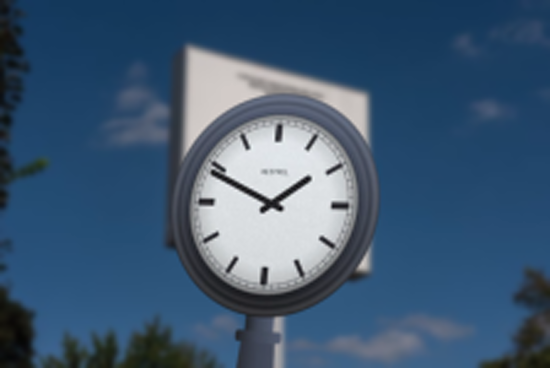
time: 1:49
